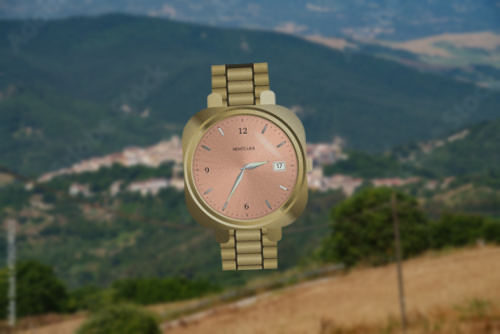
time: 2:35
